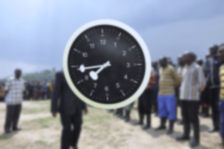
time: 7:44
